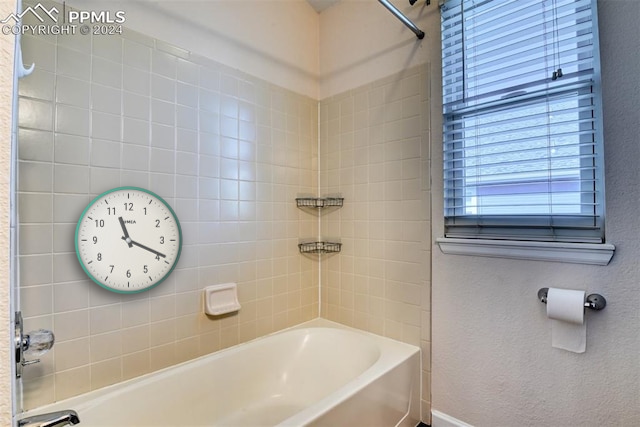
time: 11:19
